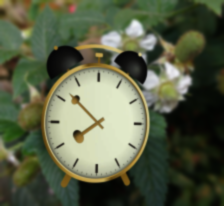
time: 7:52
